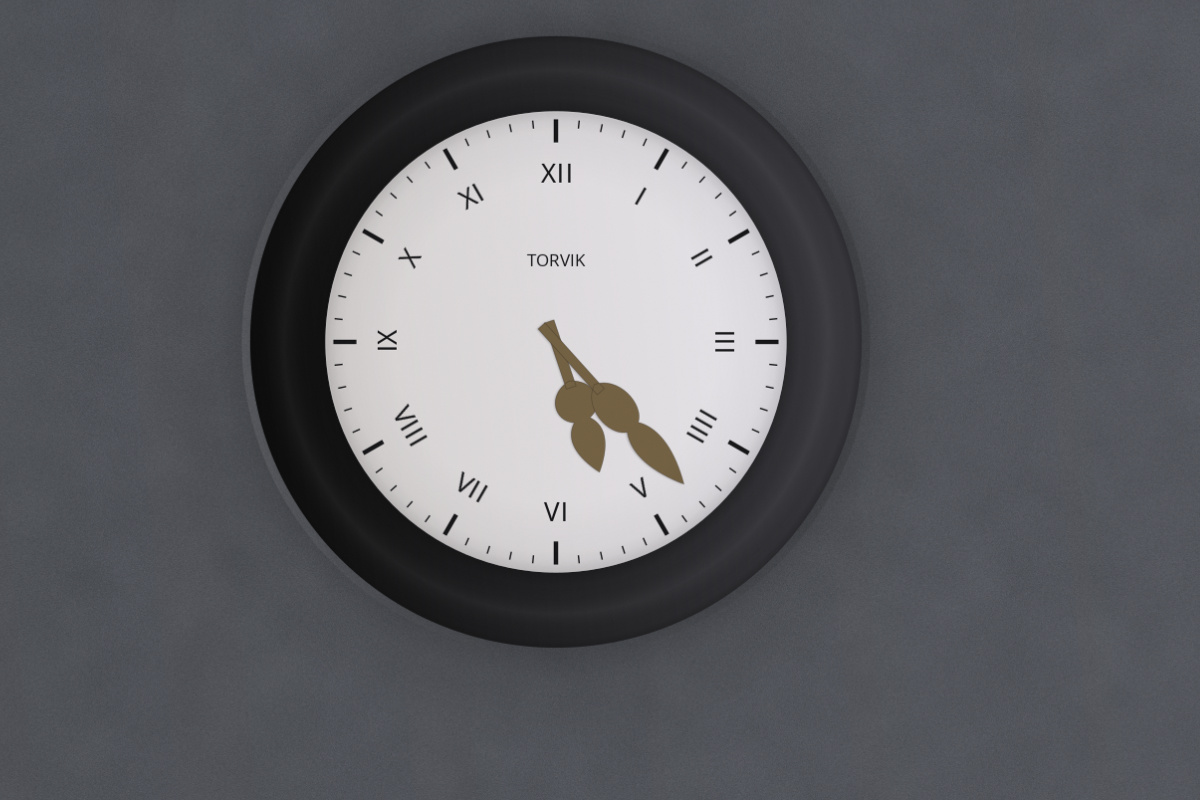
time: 5:23
